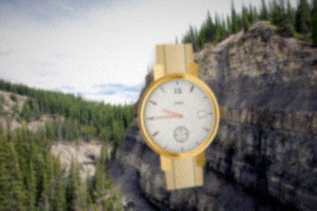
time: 9:45
